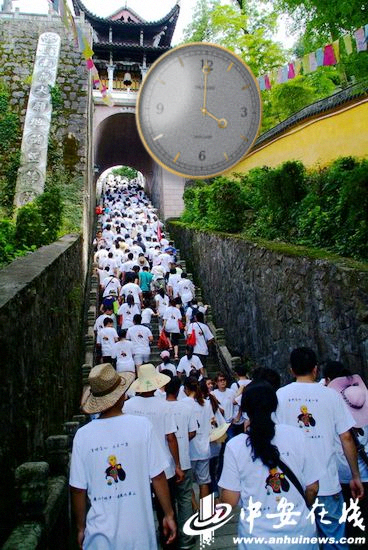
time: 4:00
